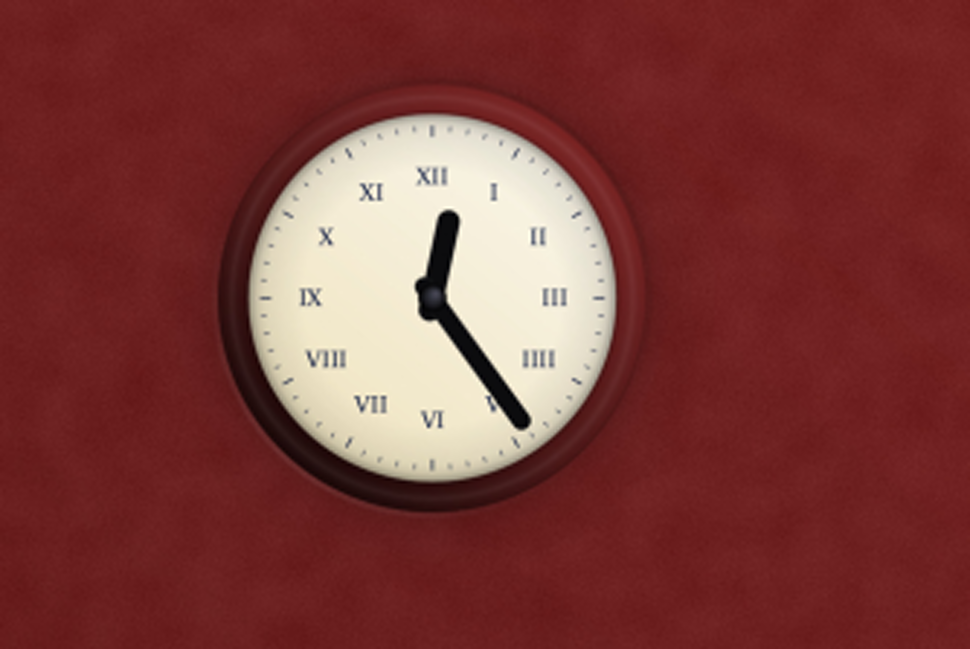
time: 12:24
